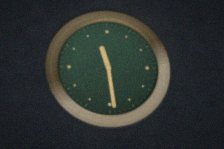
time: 11:29
